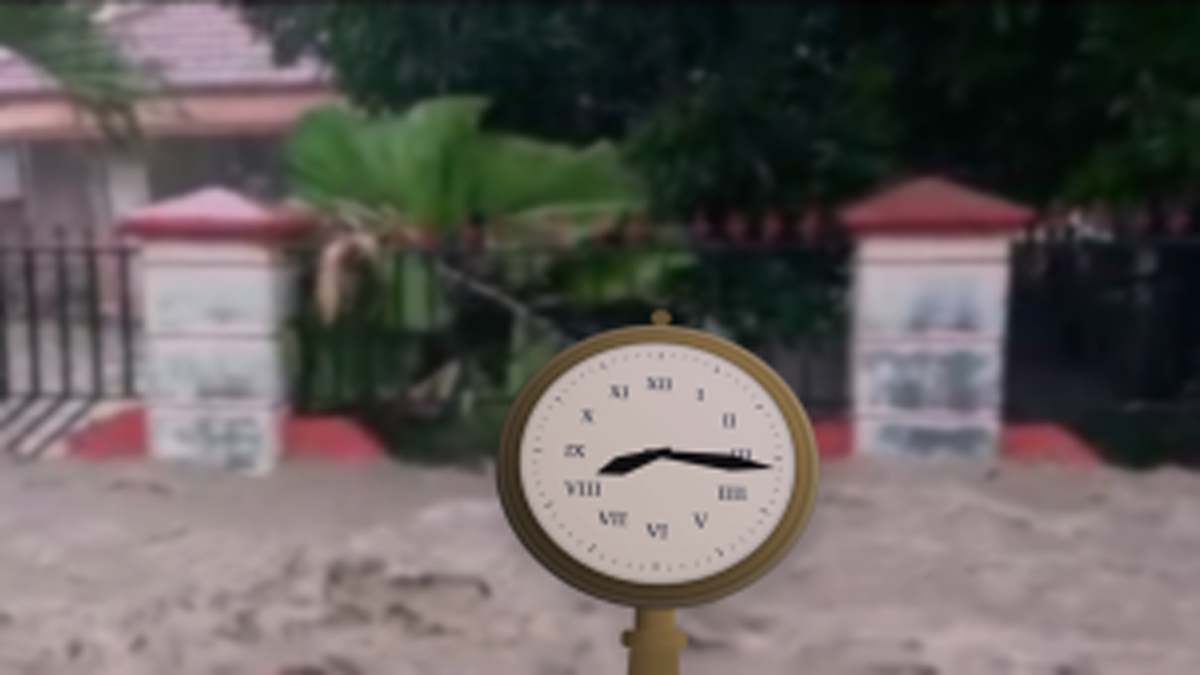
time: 8:16
